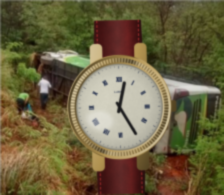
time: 12:25
